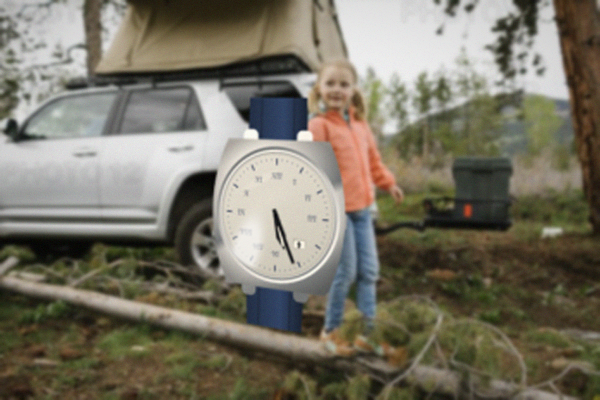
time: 5:26
